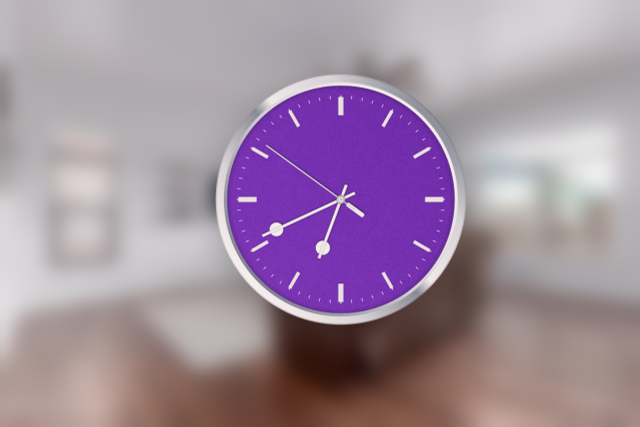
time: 6:40:51
